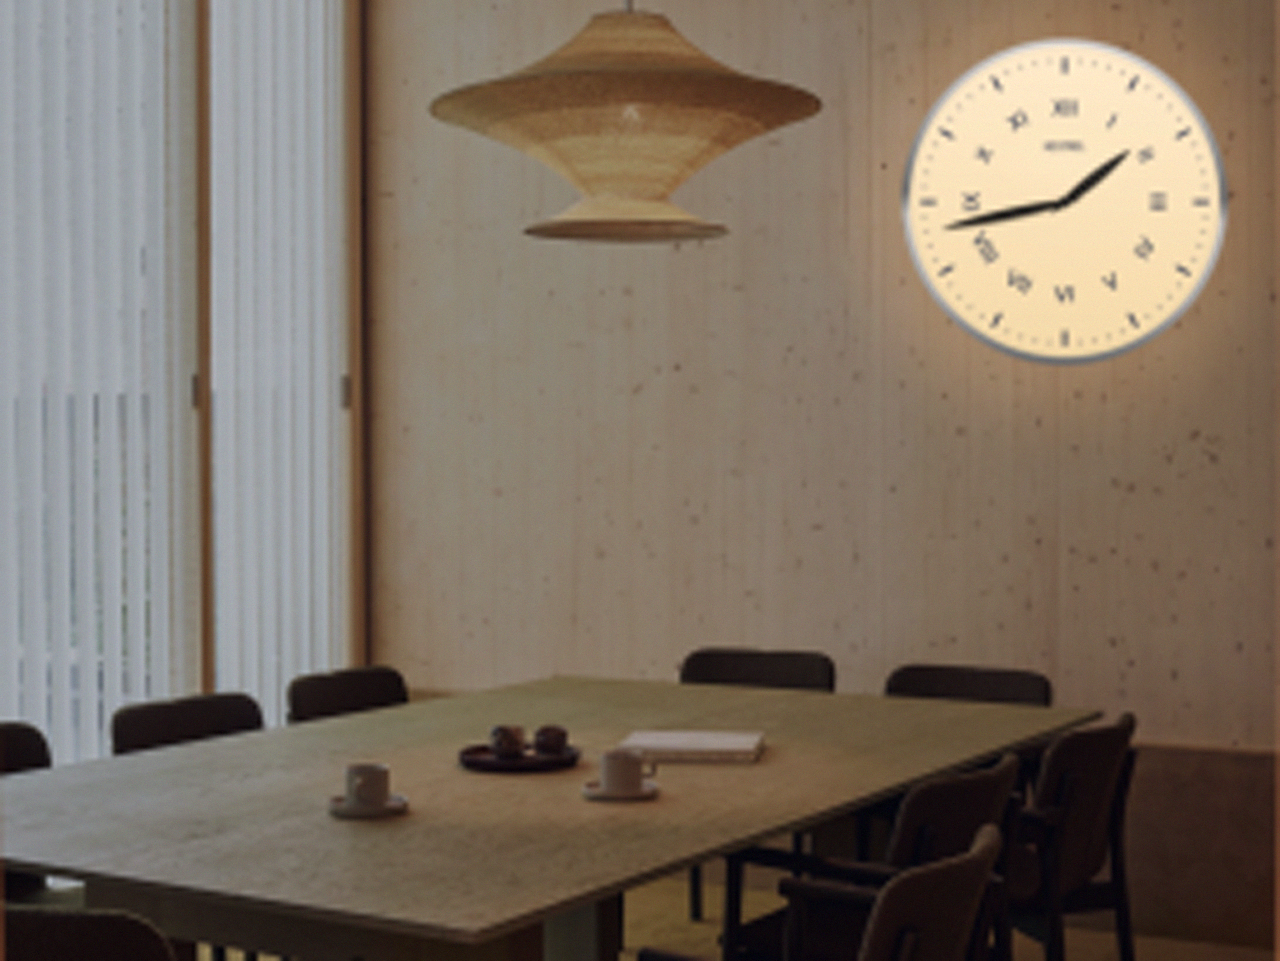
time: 1:43
